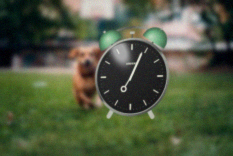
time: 7:04
